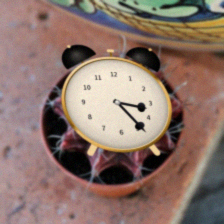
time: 3:24
